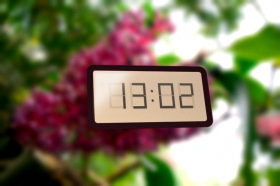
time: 13:02
